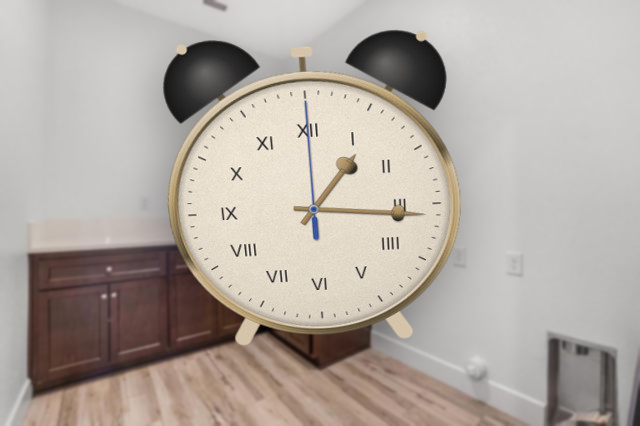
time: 1:16:00
